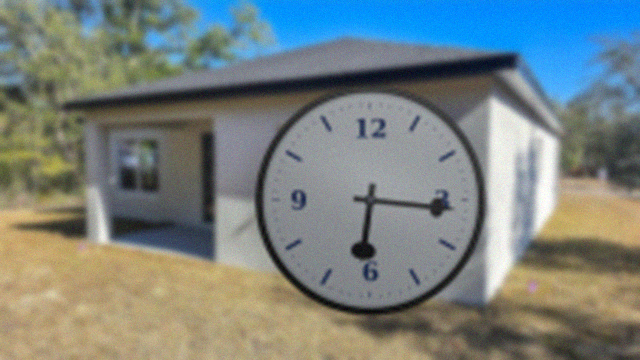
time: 6:16
